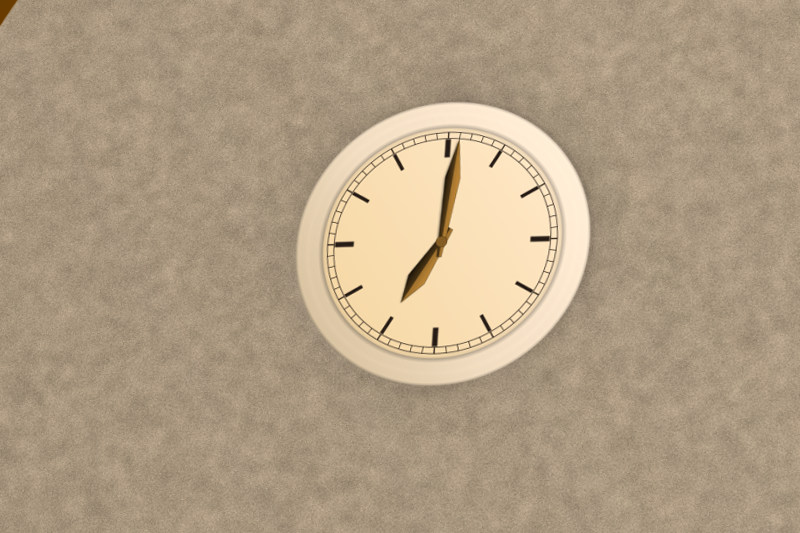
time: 7:01
